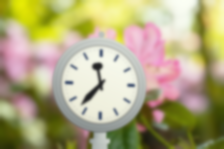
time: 11:37
